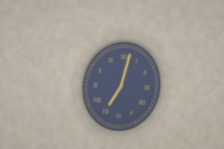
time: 7:02
